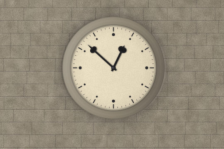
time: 12:52
